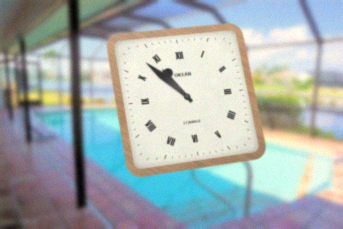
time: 10:53
